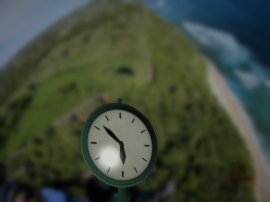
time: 5:52
